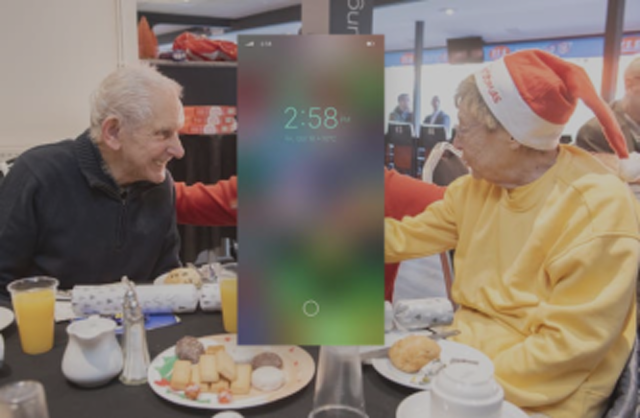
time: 2:58
